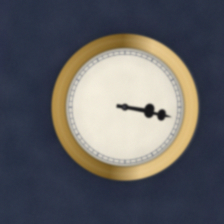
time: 3:17
